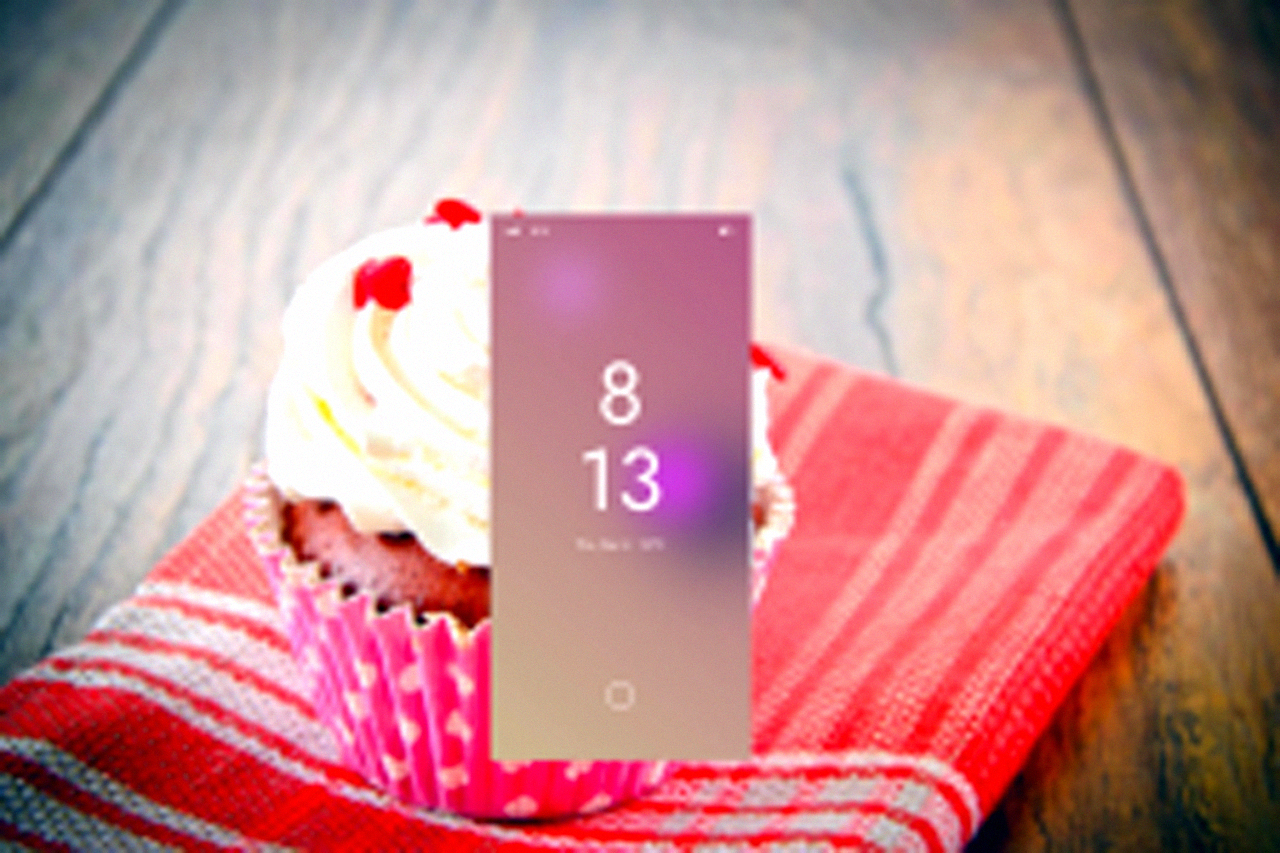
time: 8:13
